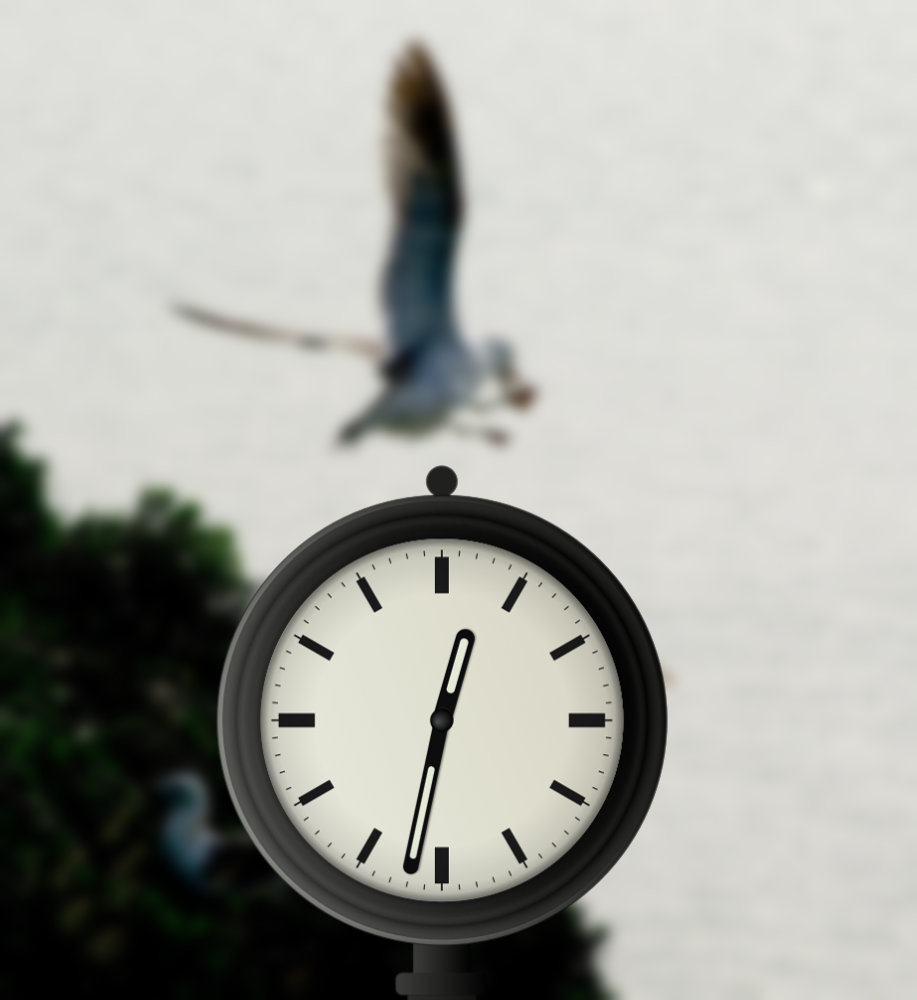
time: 12:32
